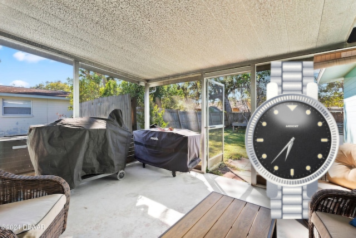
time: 6:37
